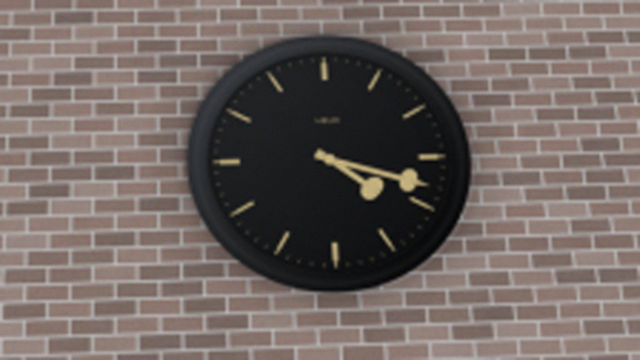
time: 4:18
